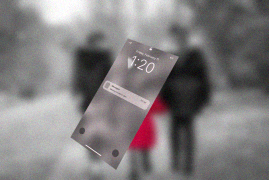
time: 1:20
